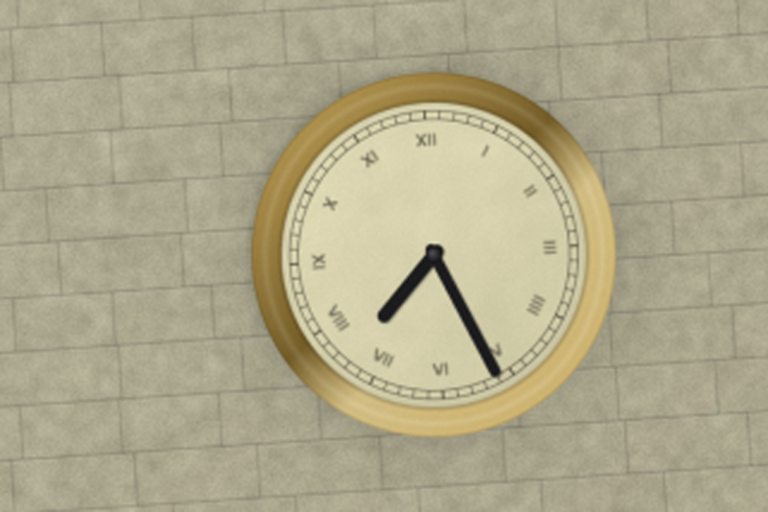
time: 7:26
